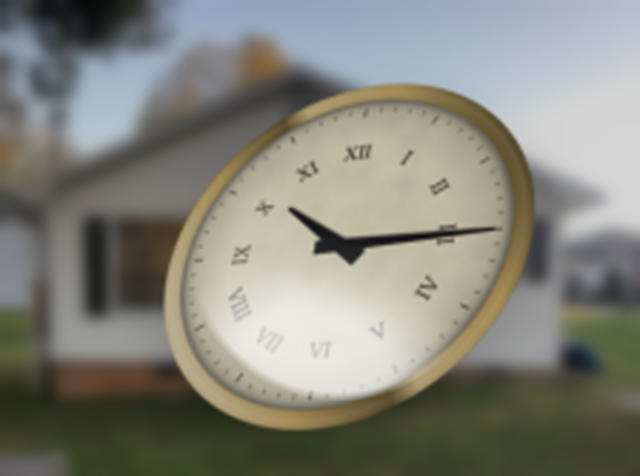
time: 10:15
